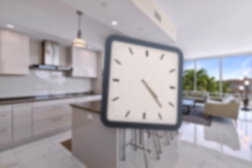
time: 4:23
